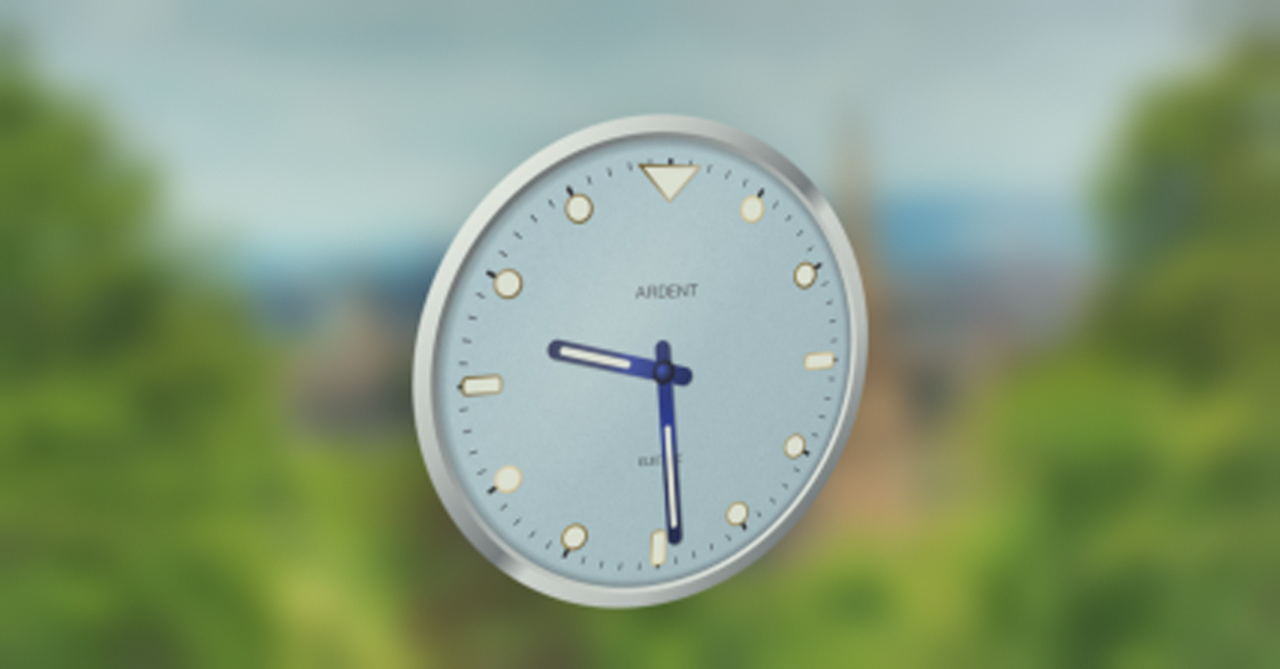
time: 9:29
